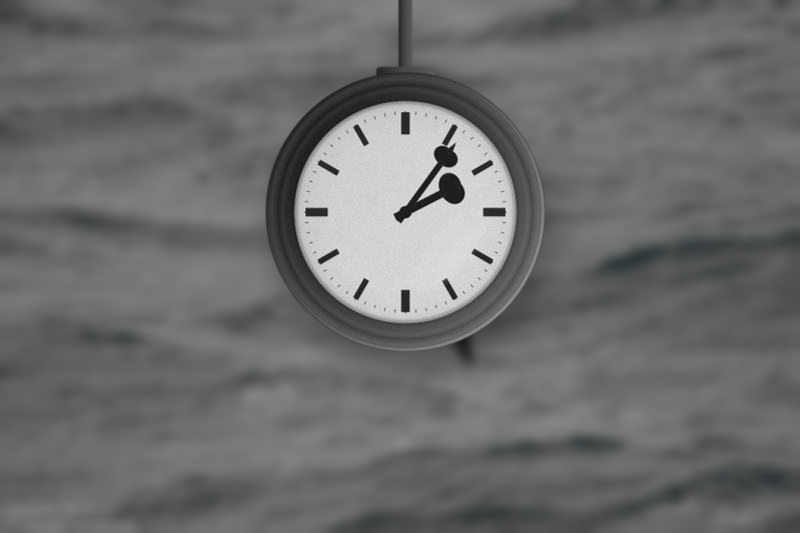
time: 2:06
